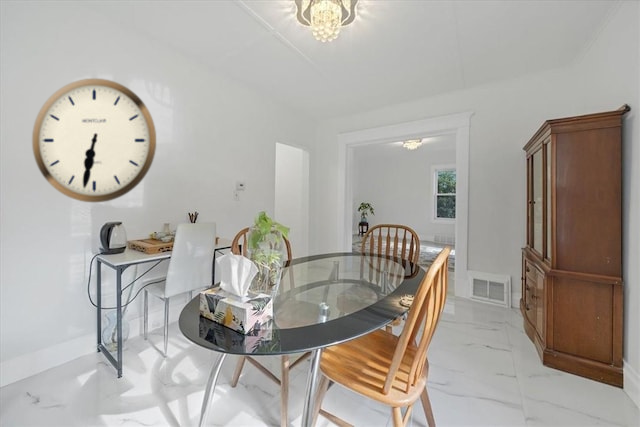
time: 6:32
